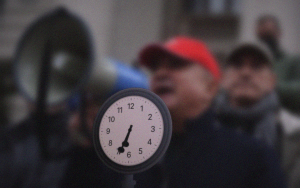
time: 6:34
